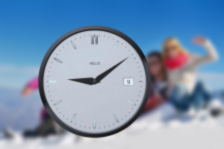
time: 9:09
